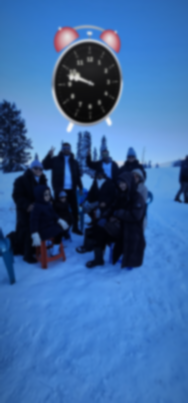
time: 9:48
